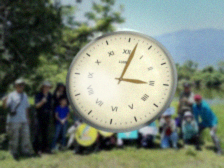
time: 3:02
